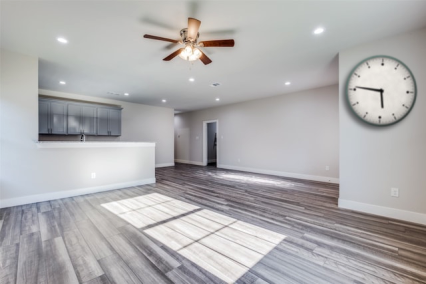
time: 5:46
